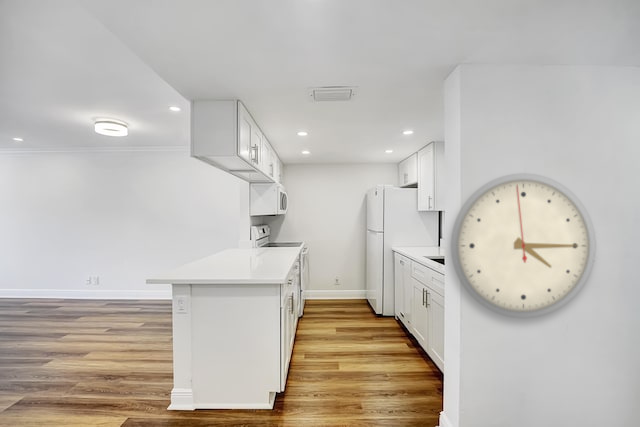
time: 4:14:59
